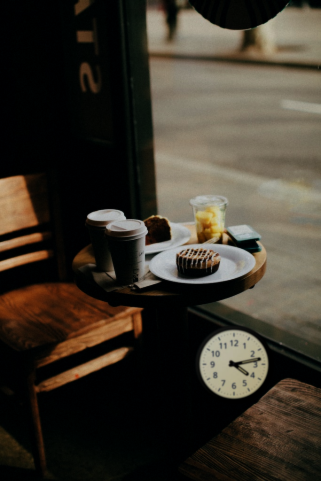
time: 4:13
